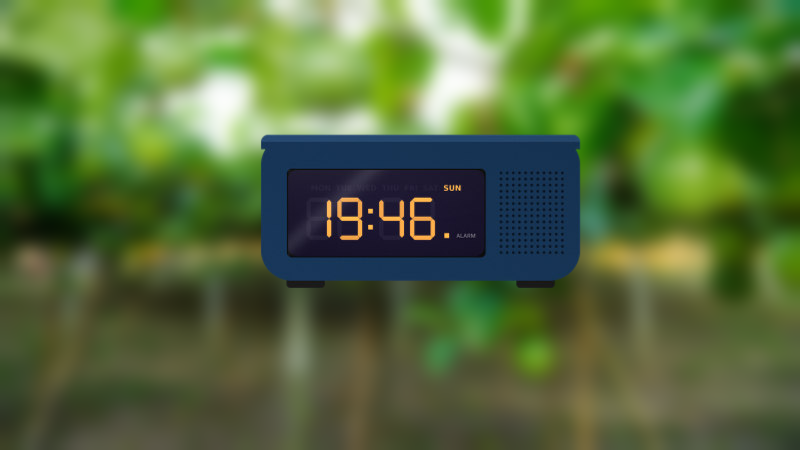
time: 19:46
